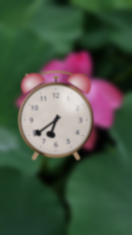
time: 6:39
